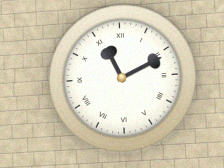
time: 11:11
